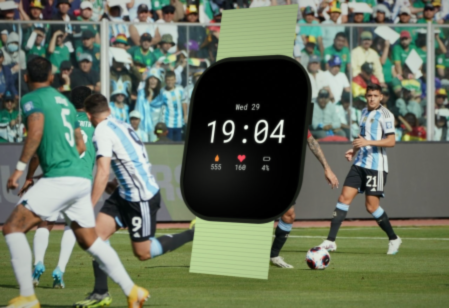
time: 19:04
